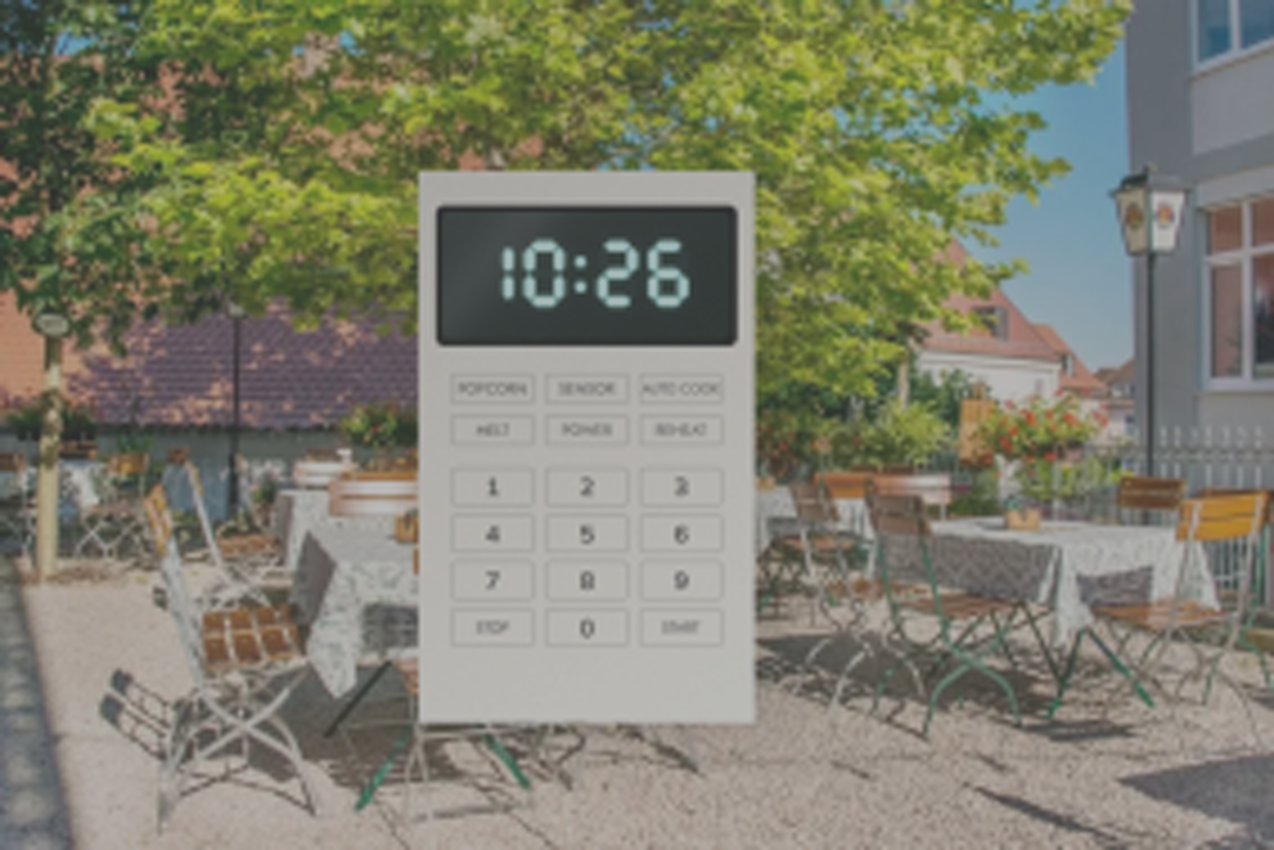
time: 10:26
